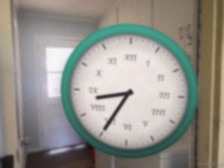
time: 8:35
